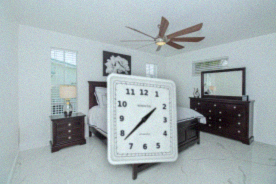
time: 1:38
